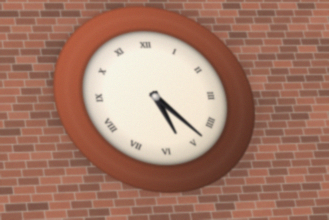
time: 5:23
